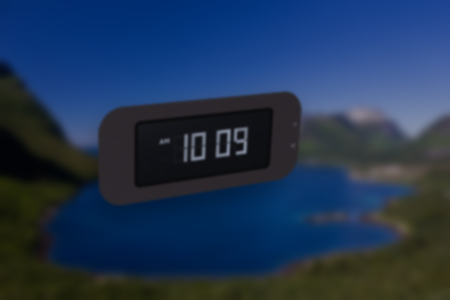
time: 10:09
